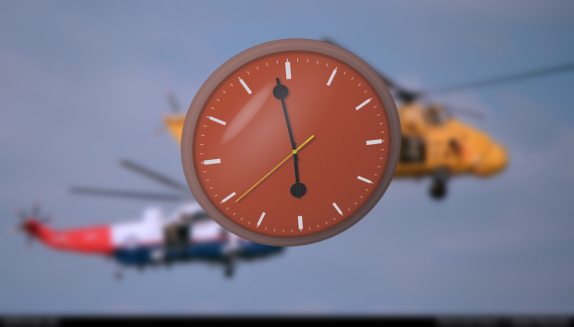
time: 5:58:39
